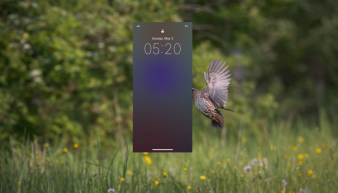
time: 5:20
